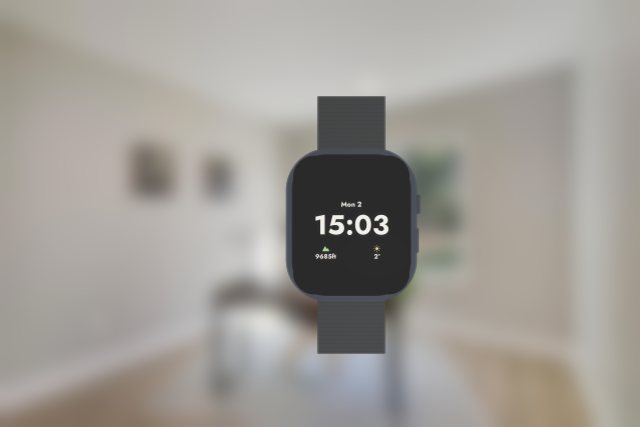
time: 15:03
